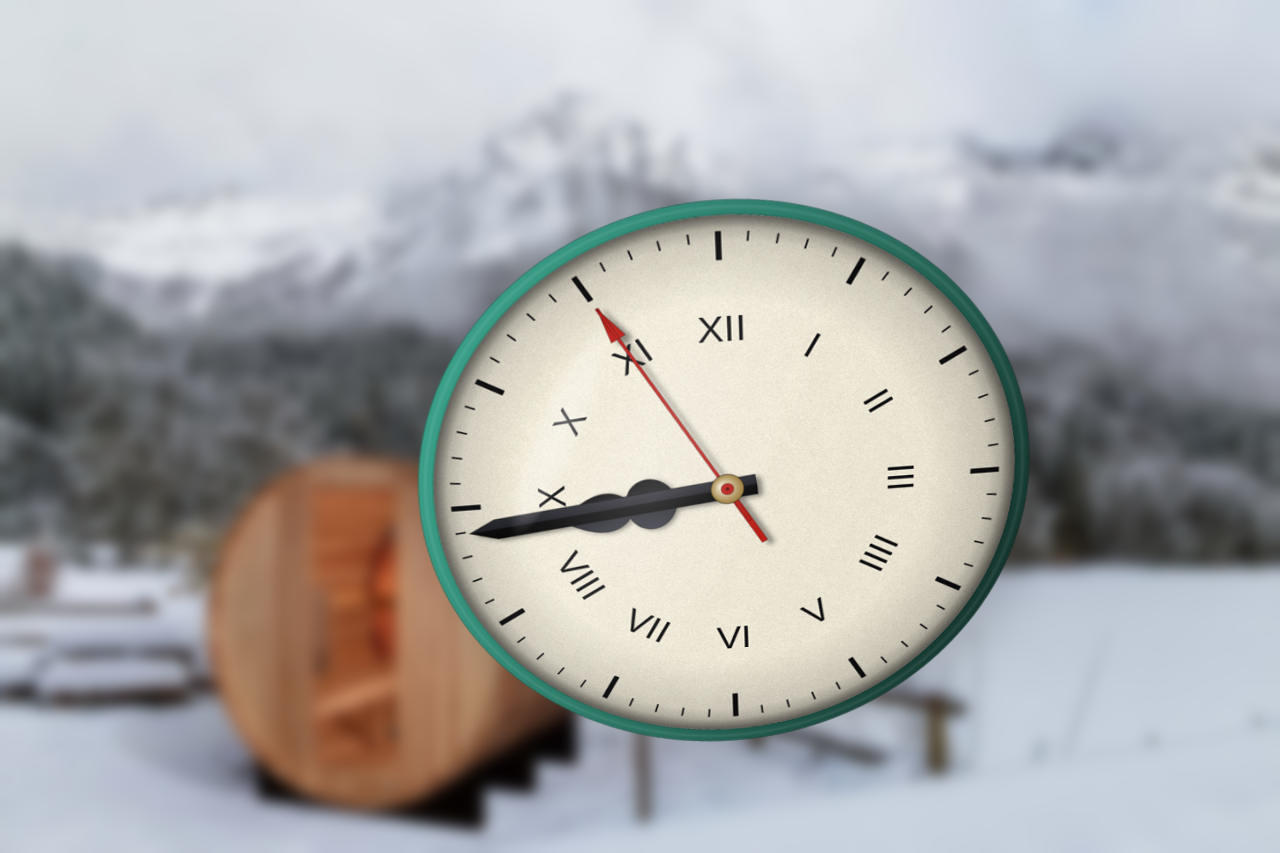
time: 8:43:55
